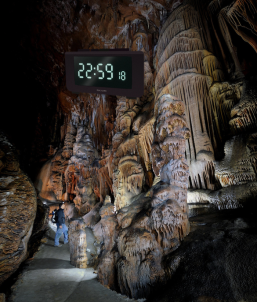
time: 22:59:18
